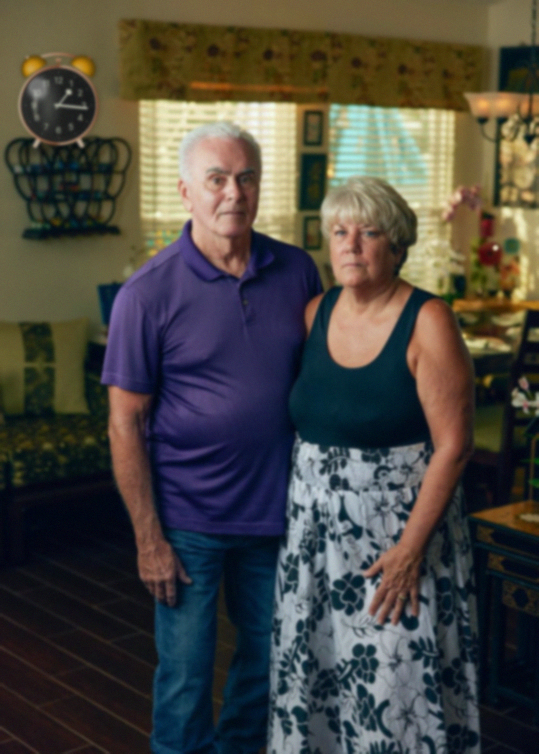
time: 1:16
